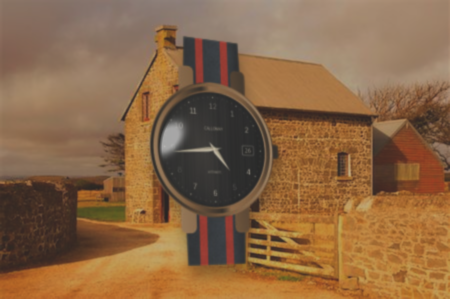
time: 4:44
